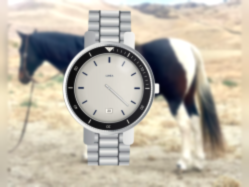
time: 4:22
